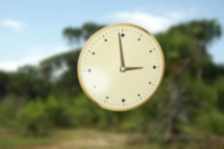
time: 2:59
